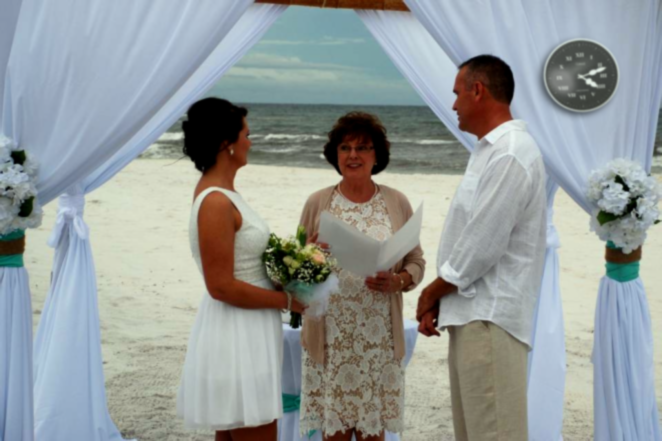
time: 4:12
